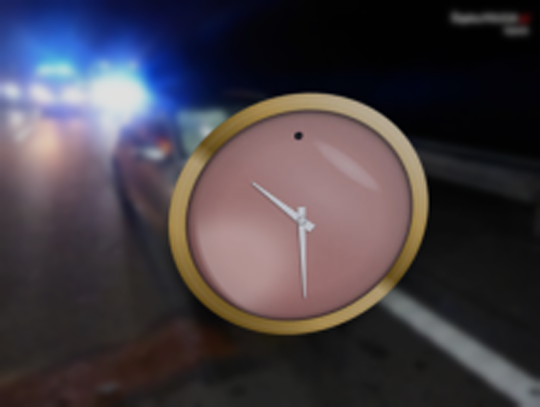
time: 10:30
